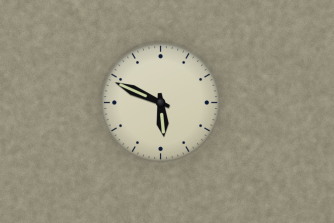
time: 5:49
